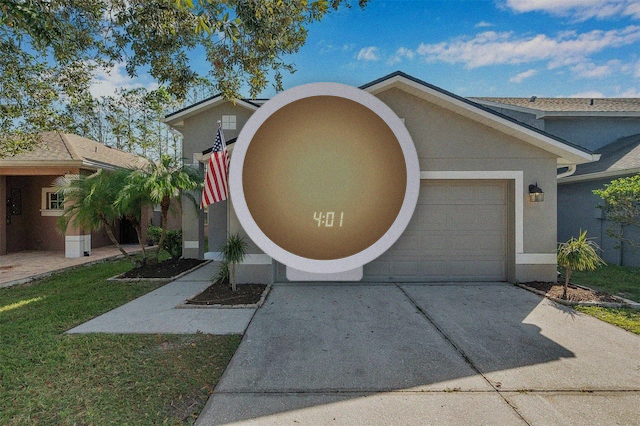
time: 4:01
